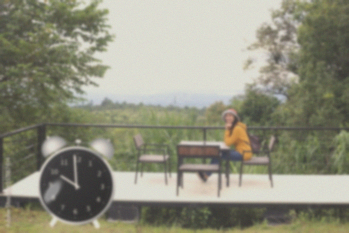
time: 9:59
